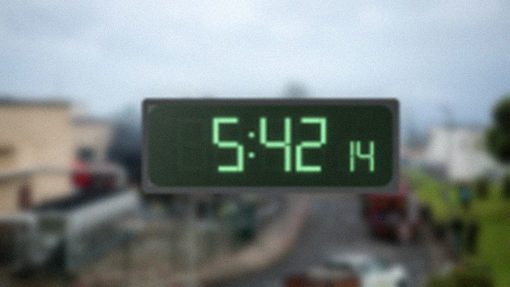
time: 5:42:14
